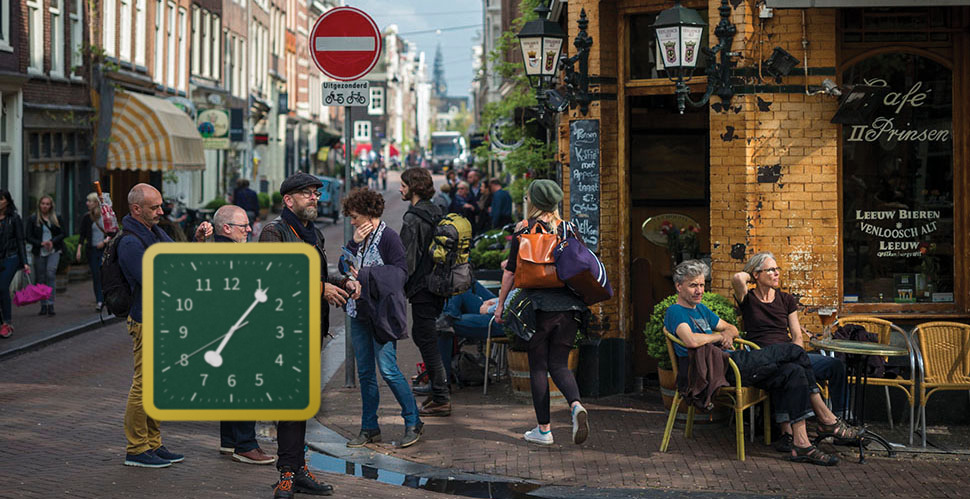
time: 7:06:40
